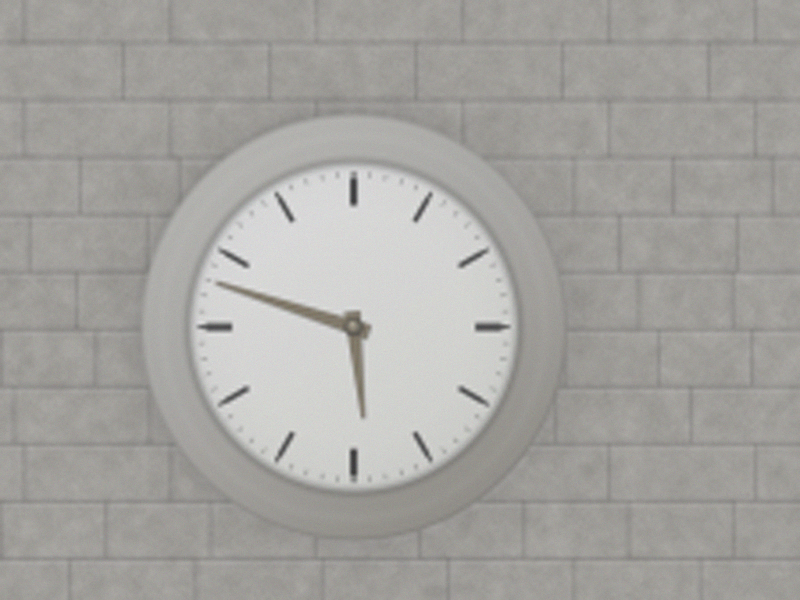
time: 5:48
